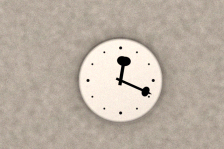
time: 12:19
